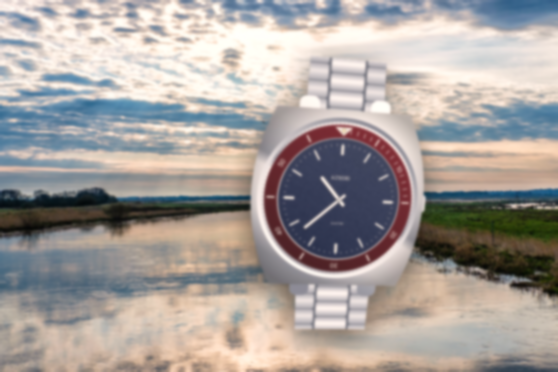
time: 10:38
